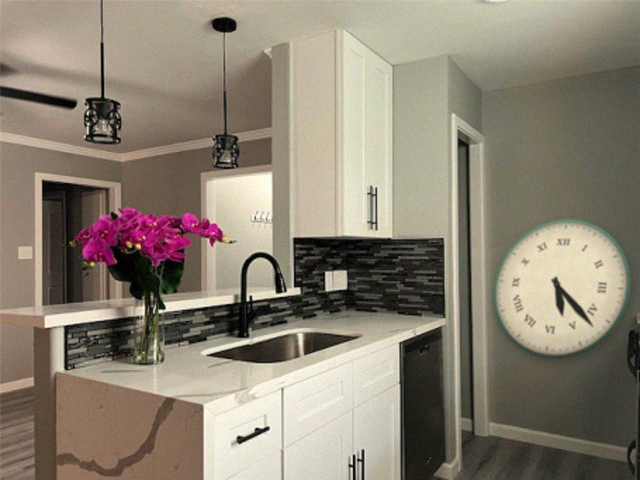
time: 5:22
